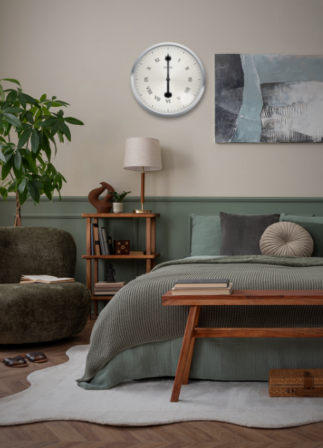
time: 6:00
